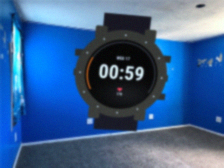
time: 0:59
